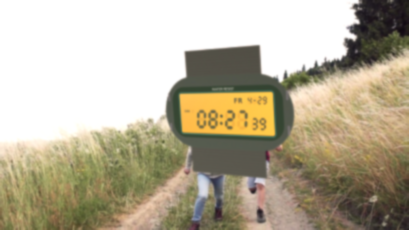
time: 8:27:39
